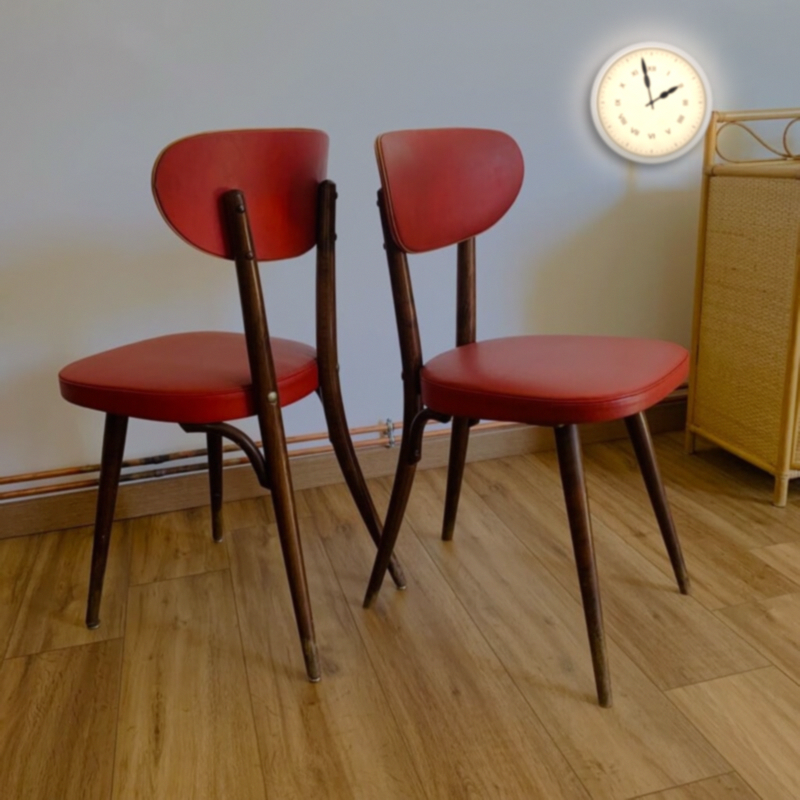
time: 1:58
